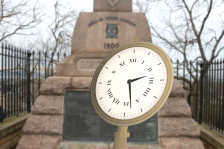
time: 2:28
